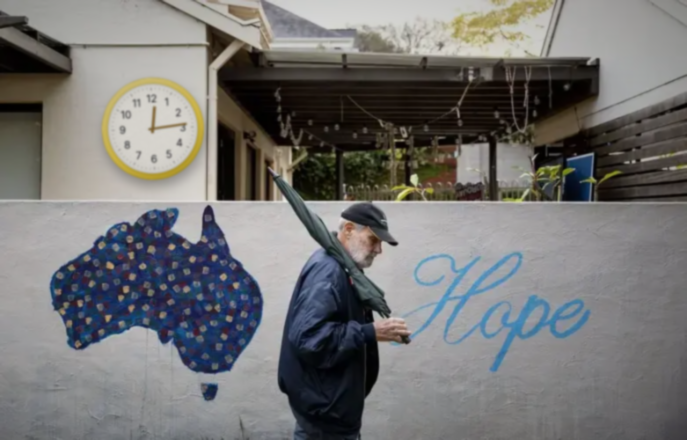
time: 12:14
